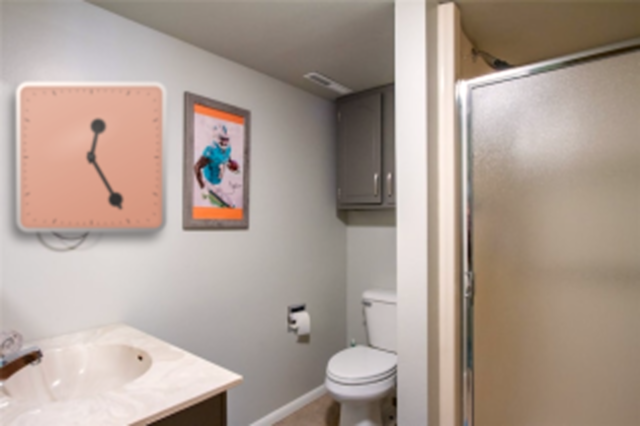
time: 12:25
